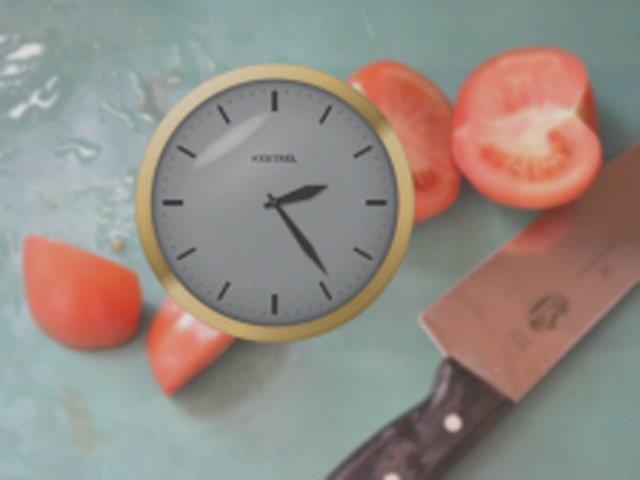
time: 2:24
